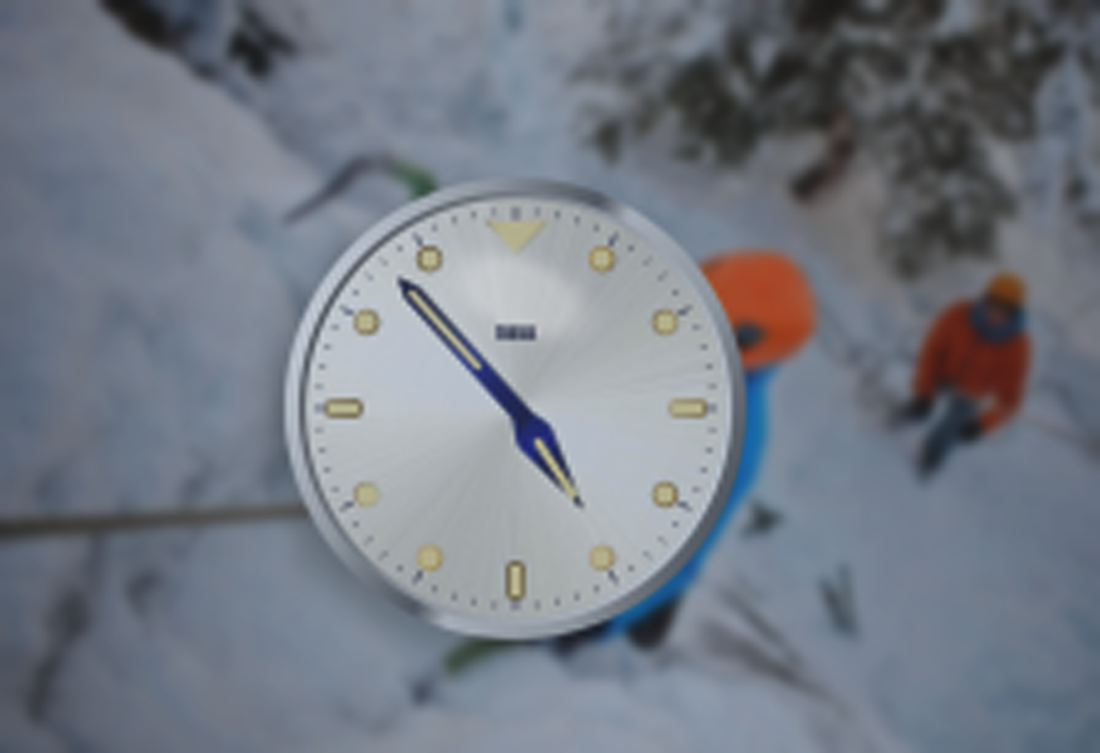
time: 4:53
